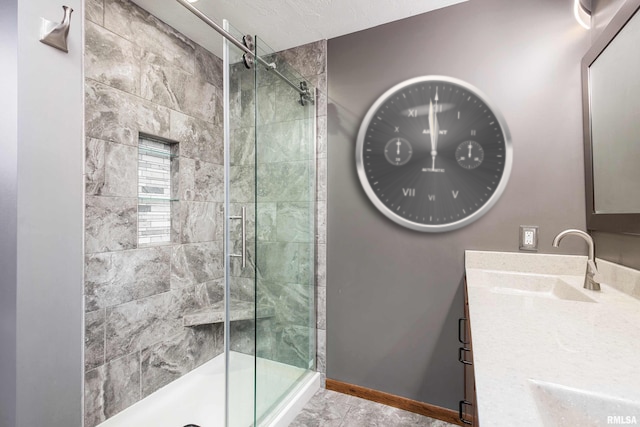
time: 11:59
